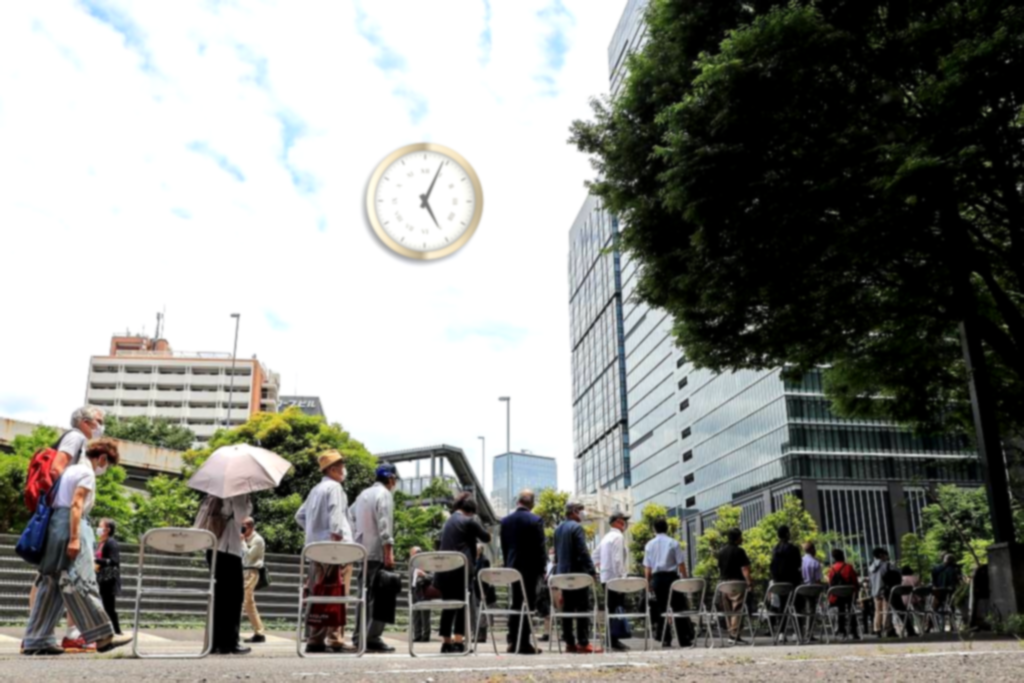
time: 5:04
